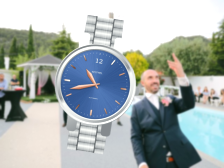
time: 10:42
